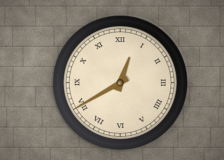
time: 12:40
